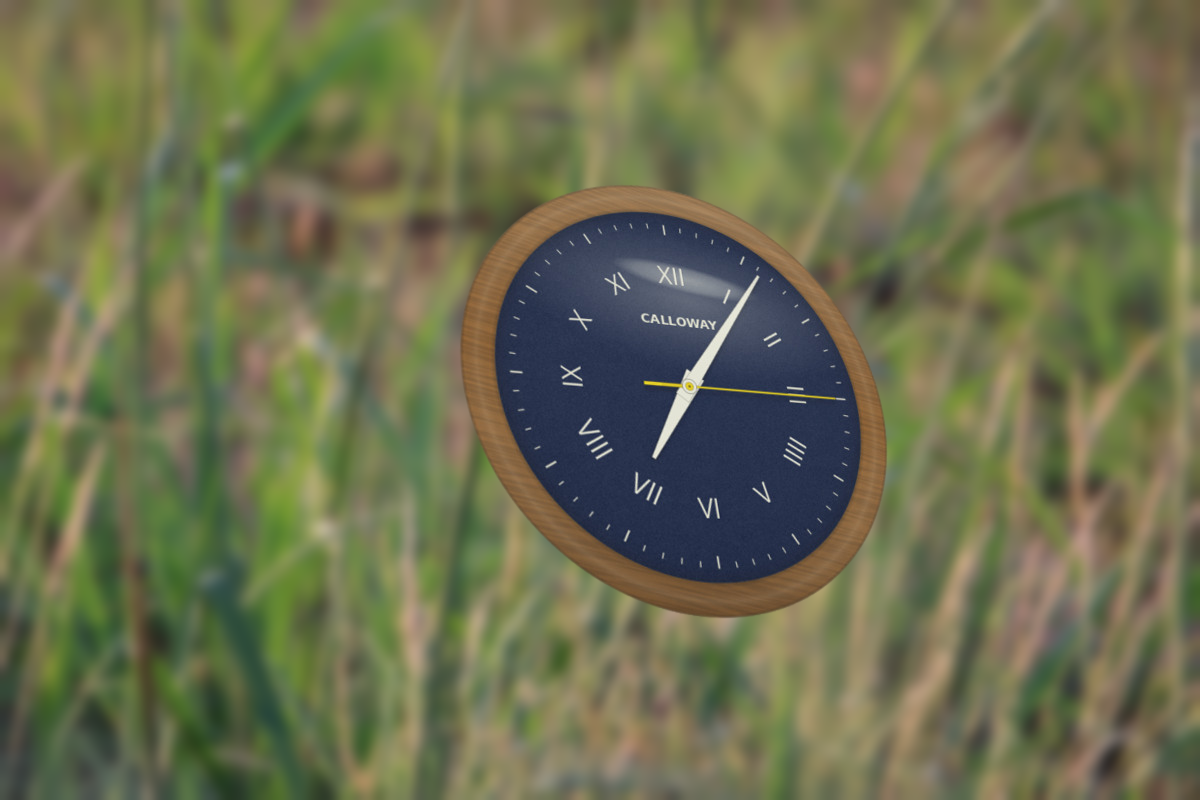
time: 7:06:15
